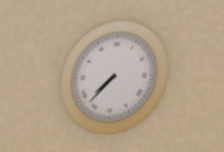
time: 7:37
